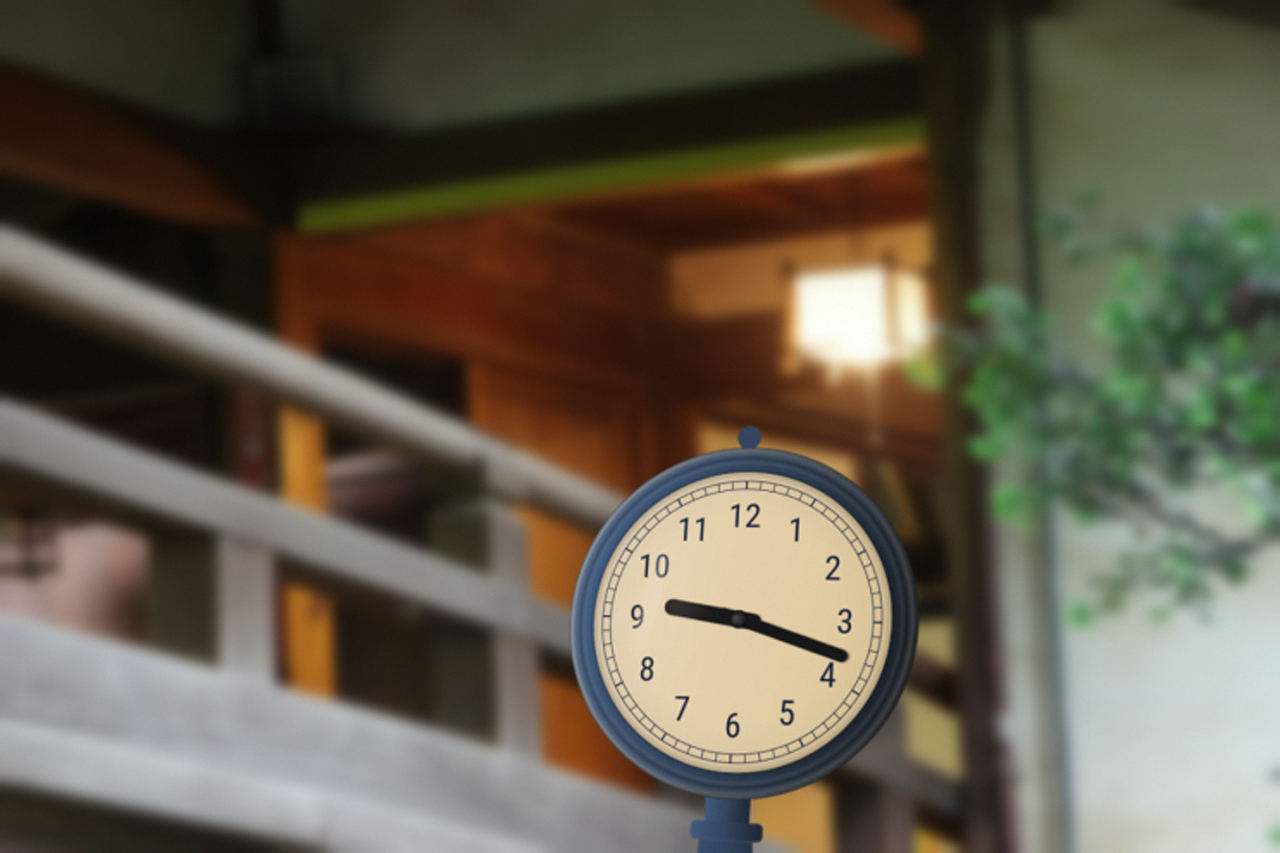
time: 9:18
